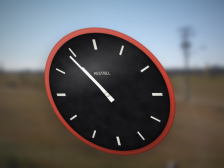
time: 10:54
